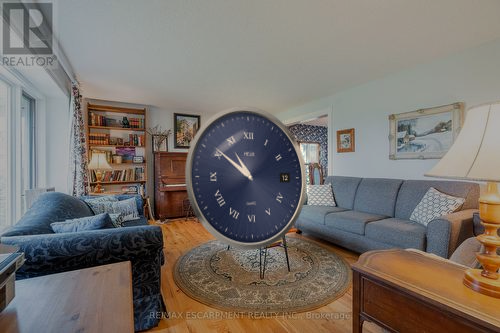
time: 10:51
